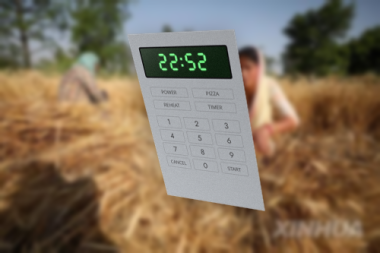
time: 22:52
